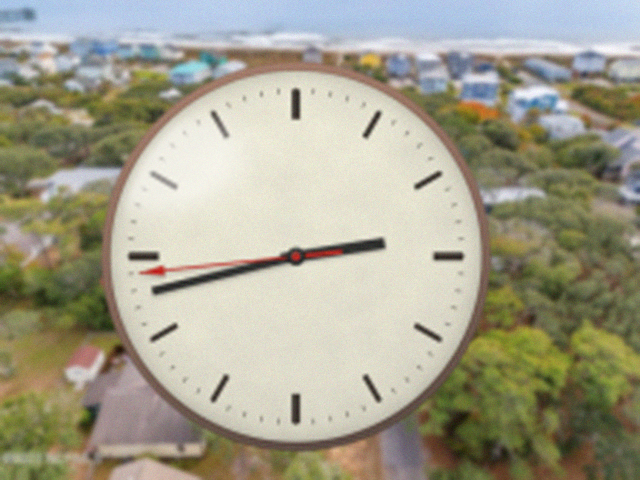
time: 2:42:44
